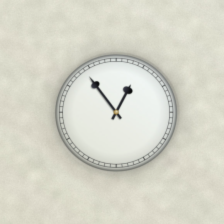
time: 12:54
